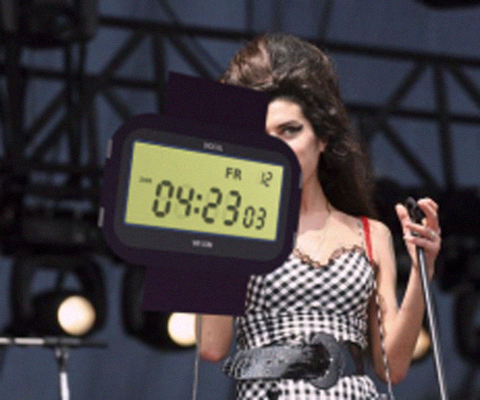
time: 4:23:03
